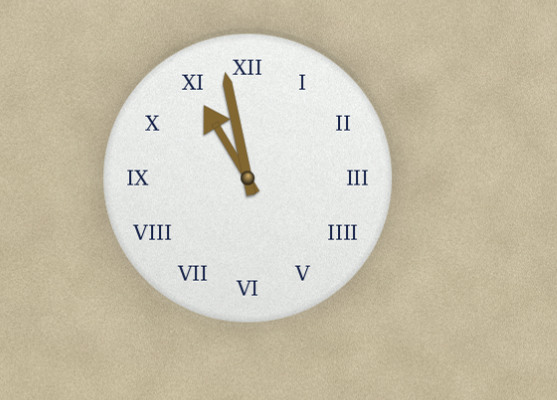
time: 10:58
